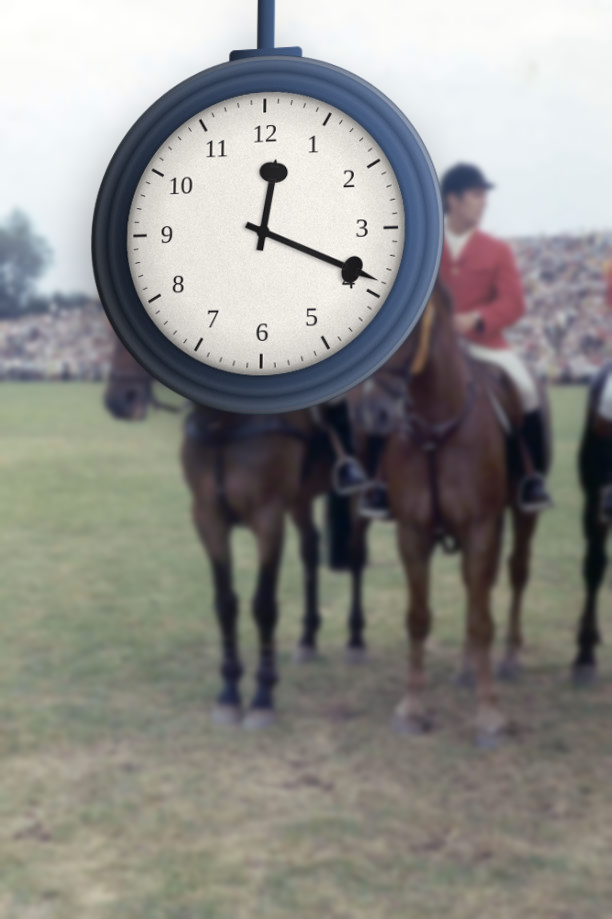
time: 12:19
